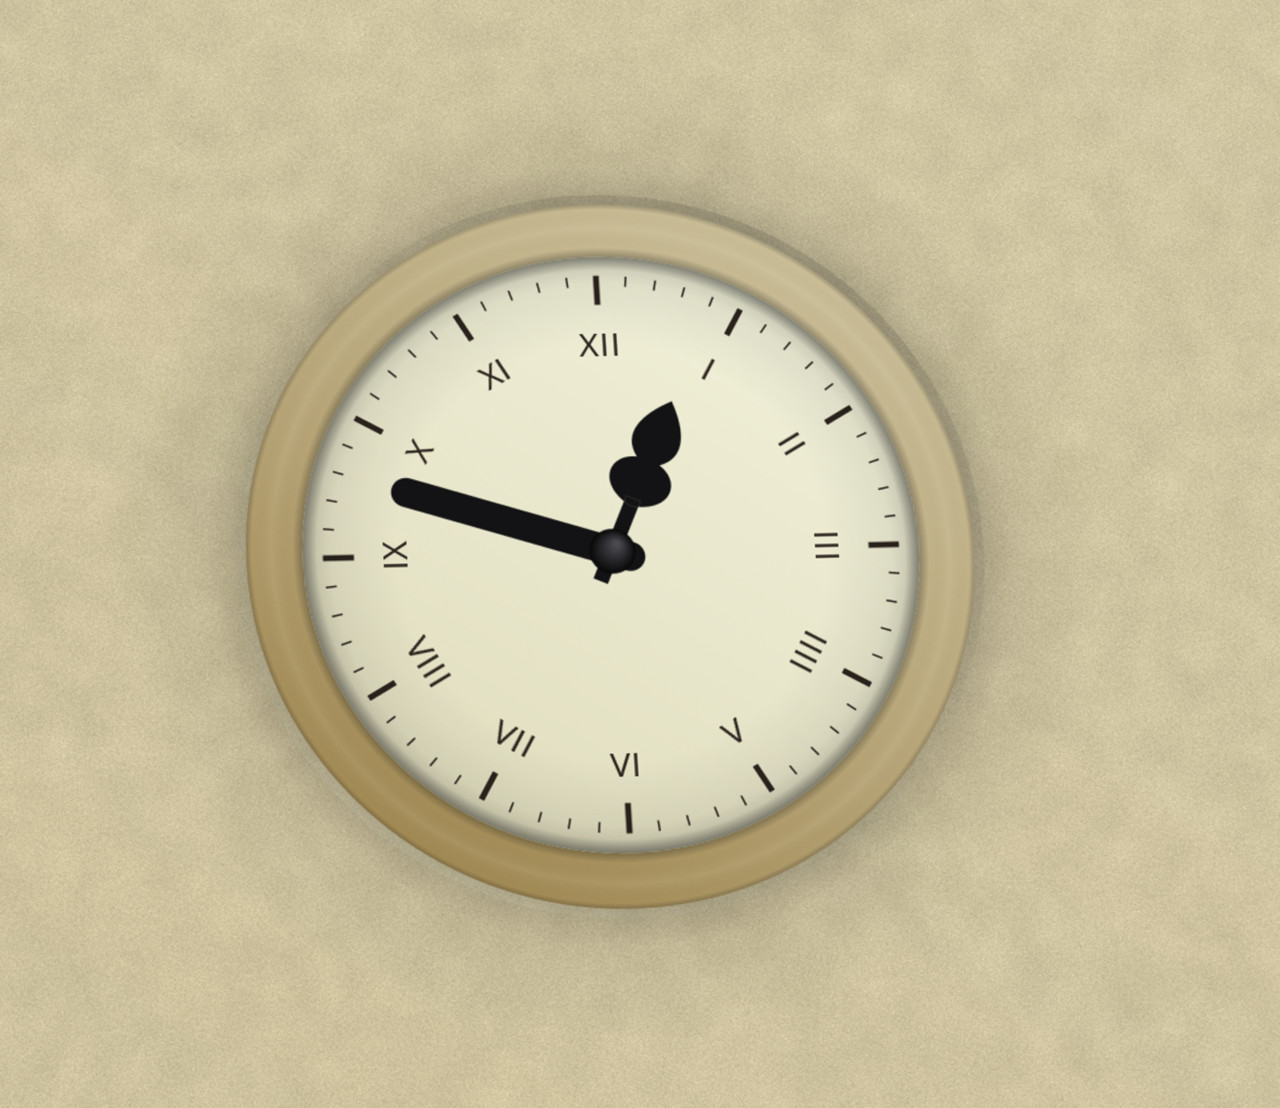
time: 12:48
